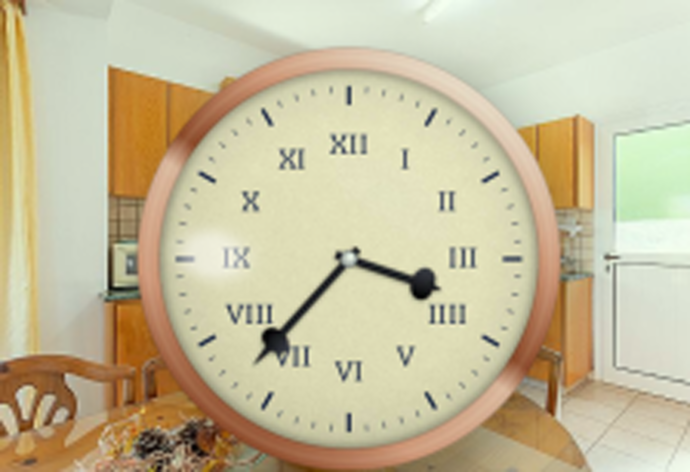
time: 3:37
